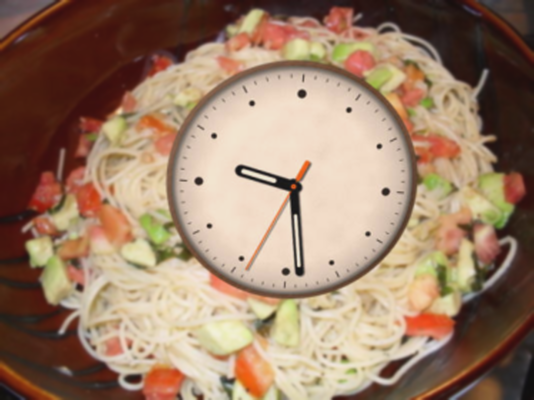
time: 9:28:34
